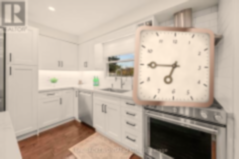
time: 6:45
